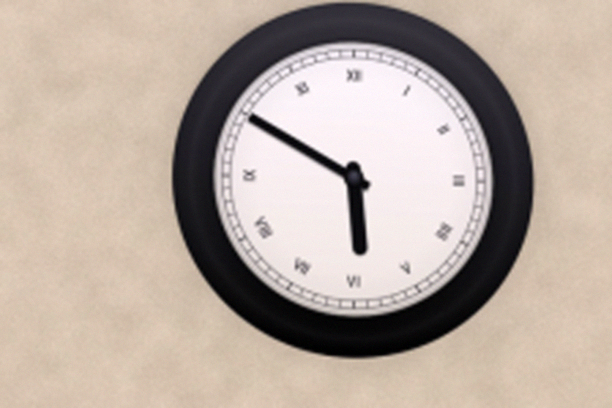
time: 5:50
